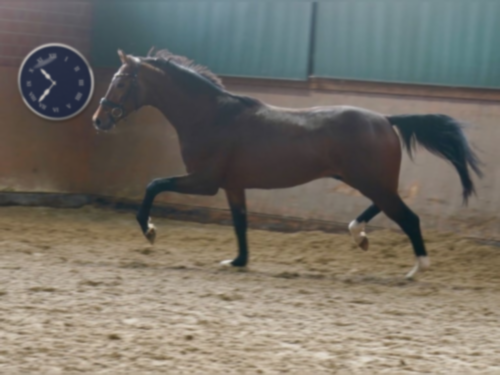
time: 10:37
